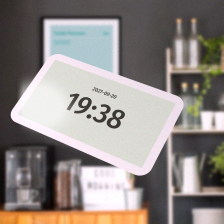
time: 19:38
